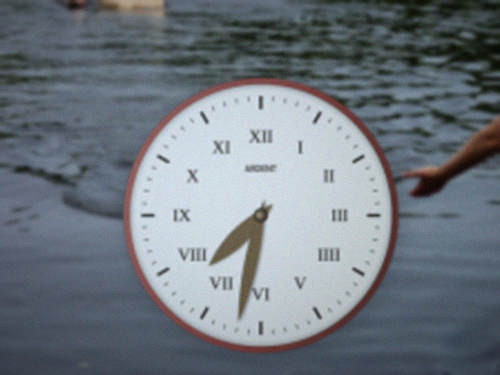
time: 7:32
